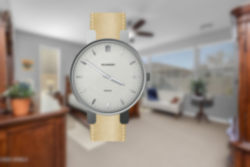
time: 3:51
